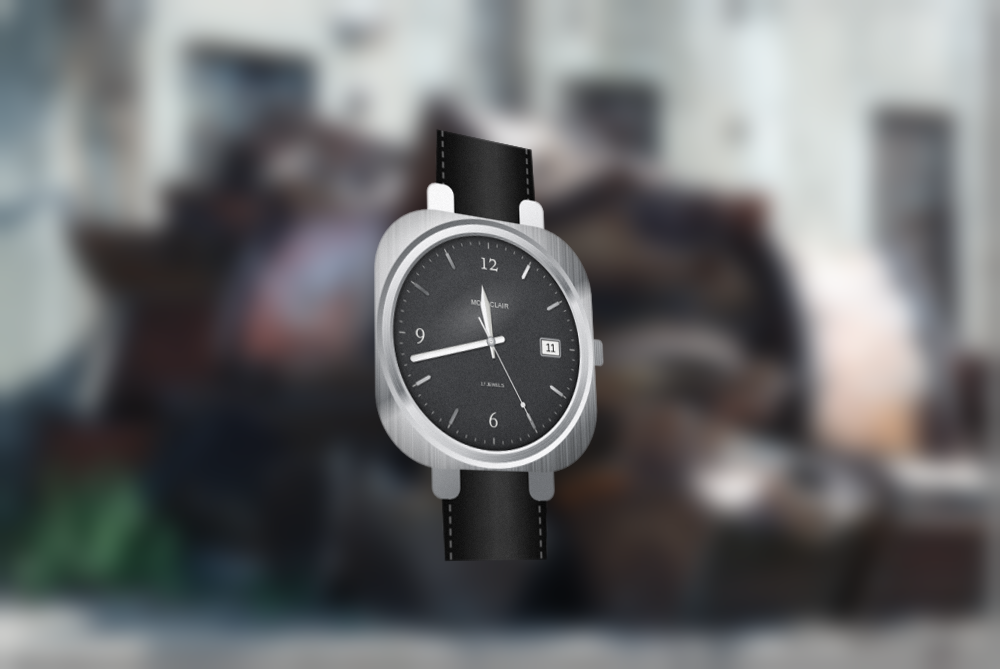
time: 11:42:25
